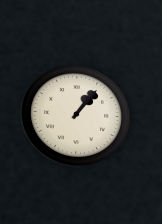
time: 1:06
